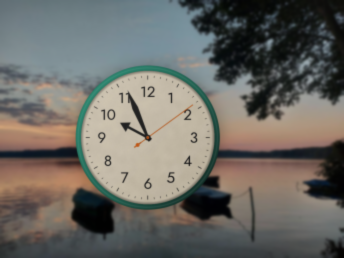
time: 9:56:09
